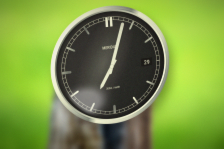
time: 7:03
